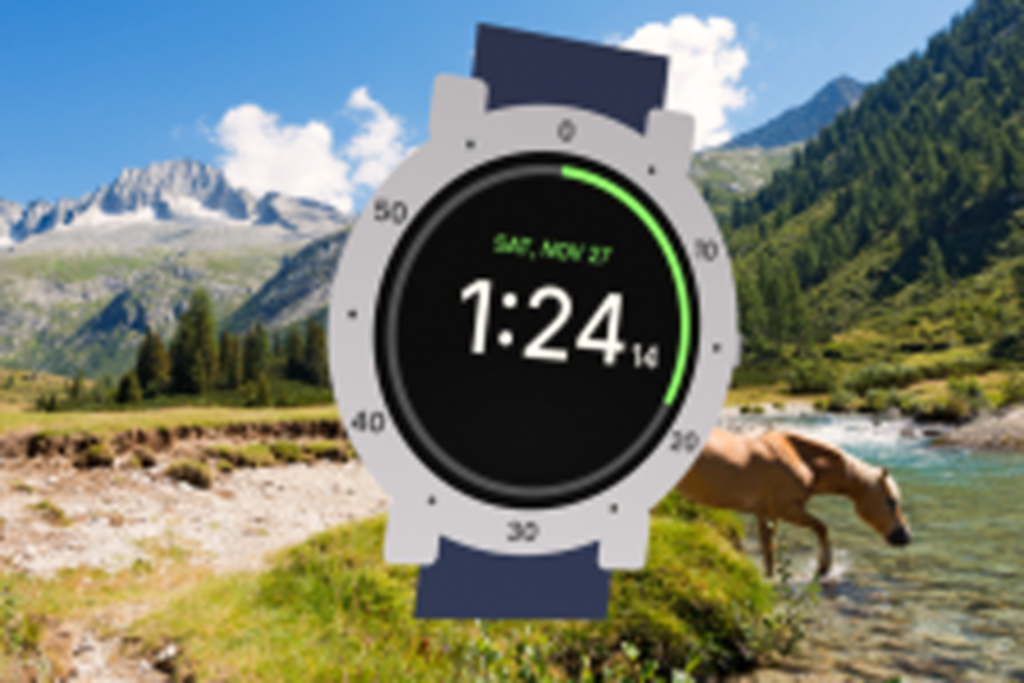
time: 1:24
